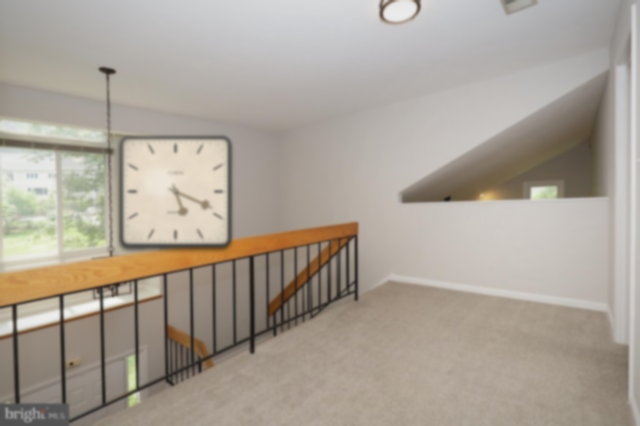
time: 5:19
